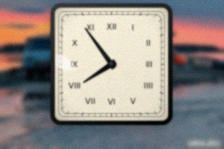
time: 7:54
